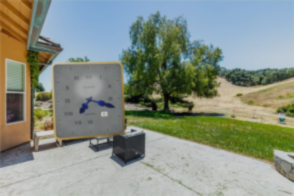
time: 7:18
